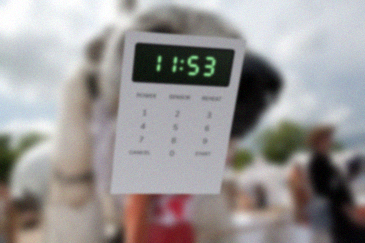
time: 11:53
